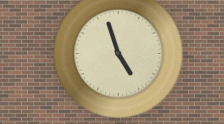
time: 4:57
